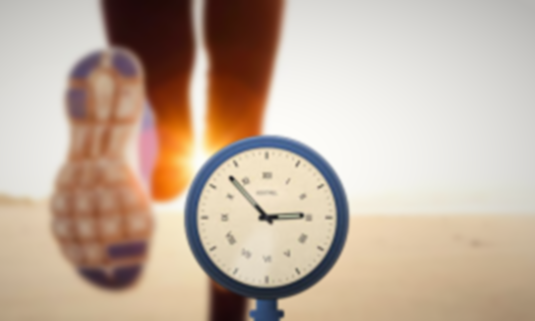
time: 2:53
